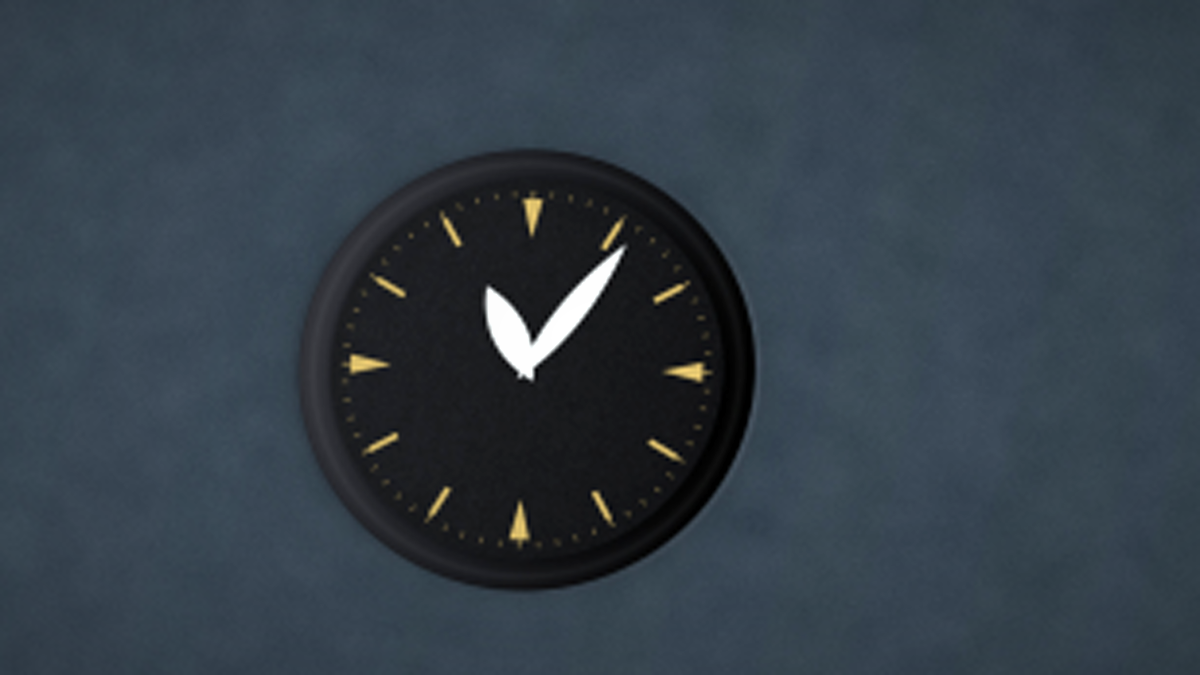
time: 11:06
